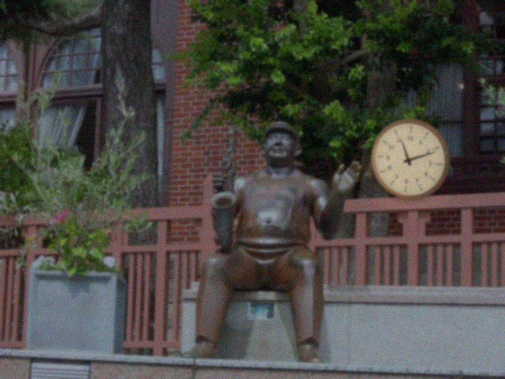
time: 11:11
